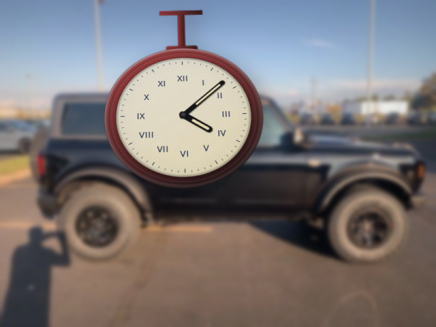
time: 4:08
